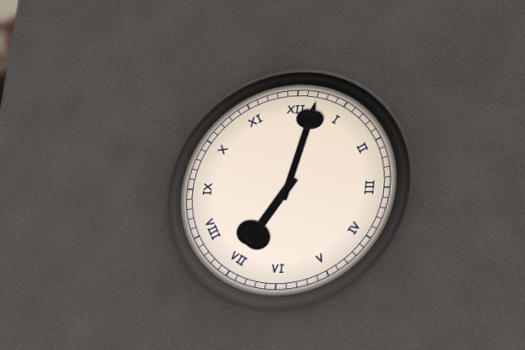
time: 7:02
